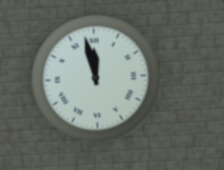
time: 11:58
